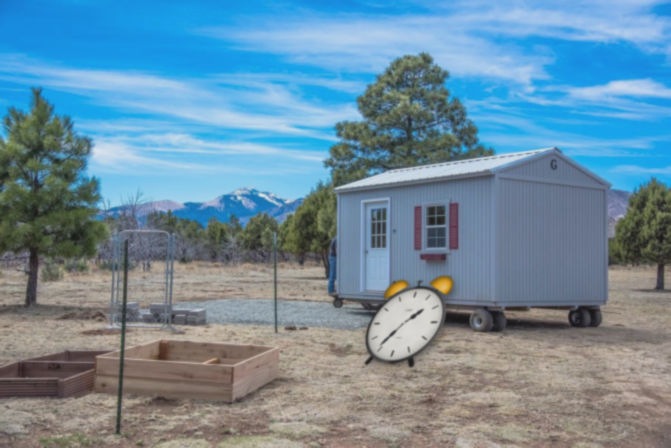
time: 1:36
